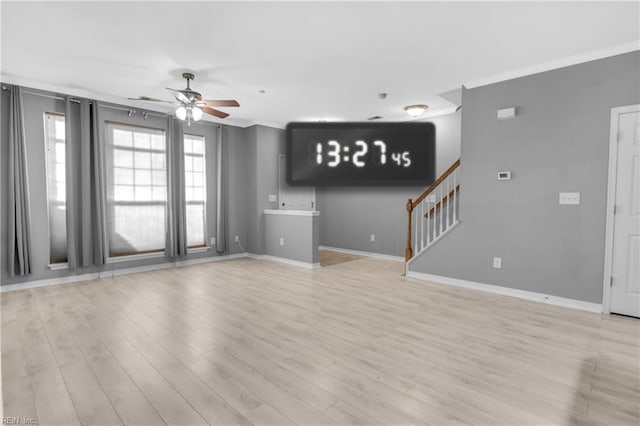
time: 13:27:45
